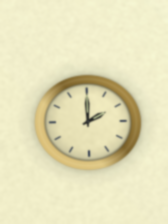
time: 2:00
